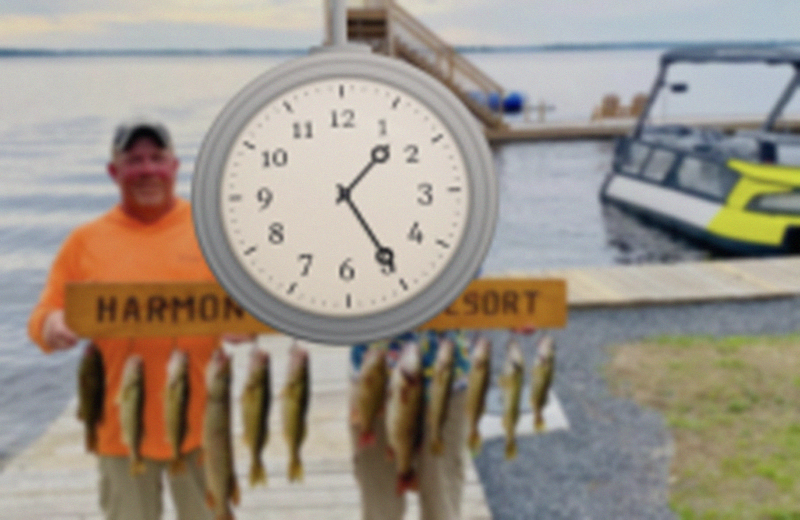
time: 1:25
